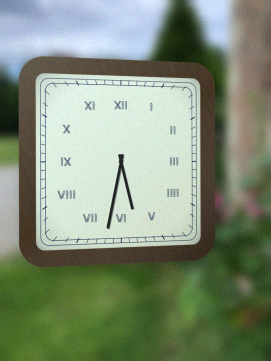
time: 5:32
